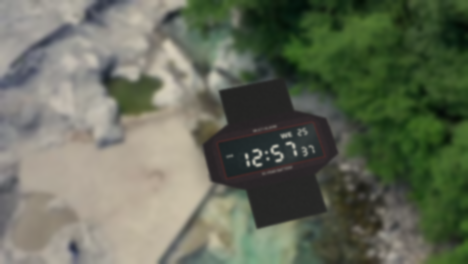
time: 12:57
